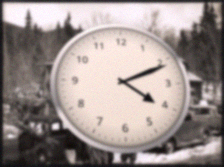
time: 4:11
